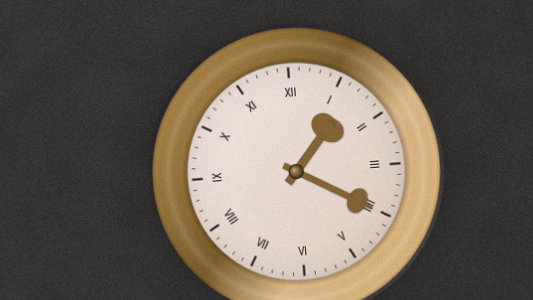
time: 1:20
